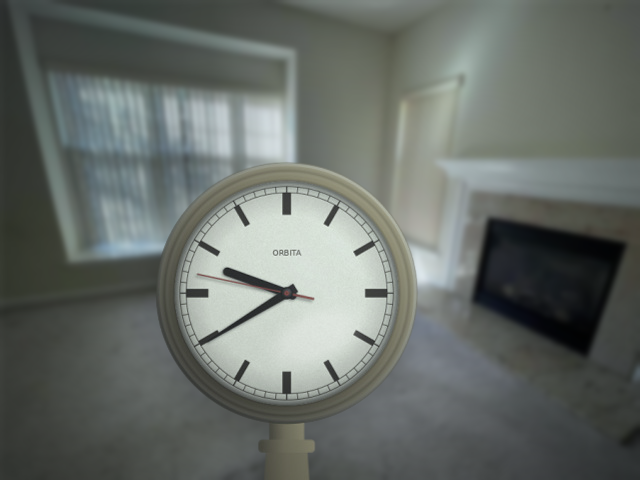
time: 9:39:47
